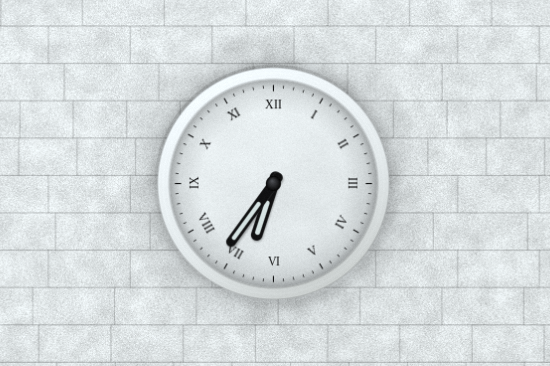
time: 6:36
